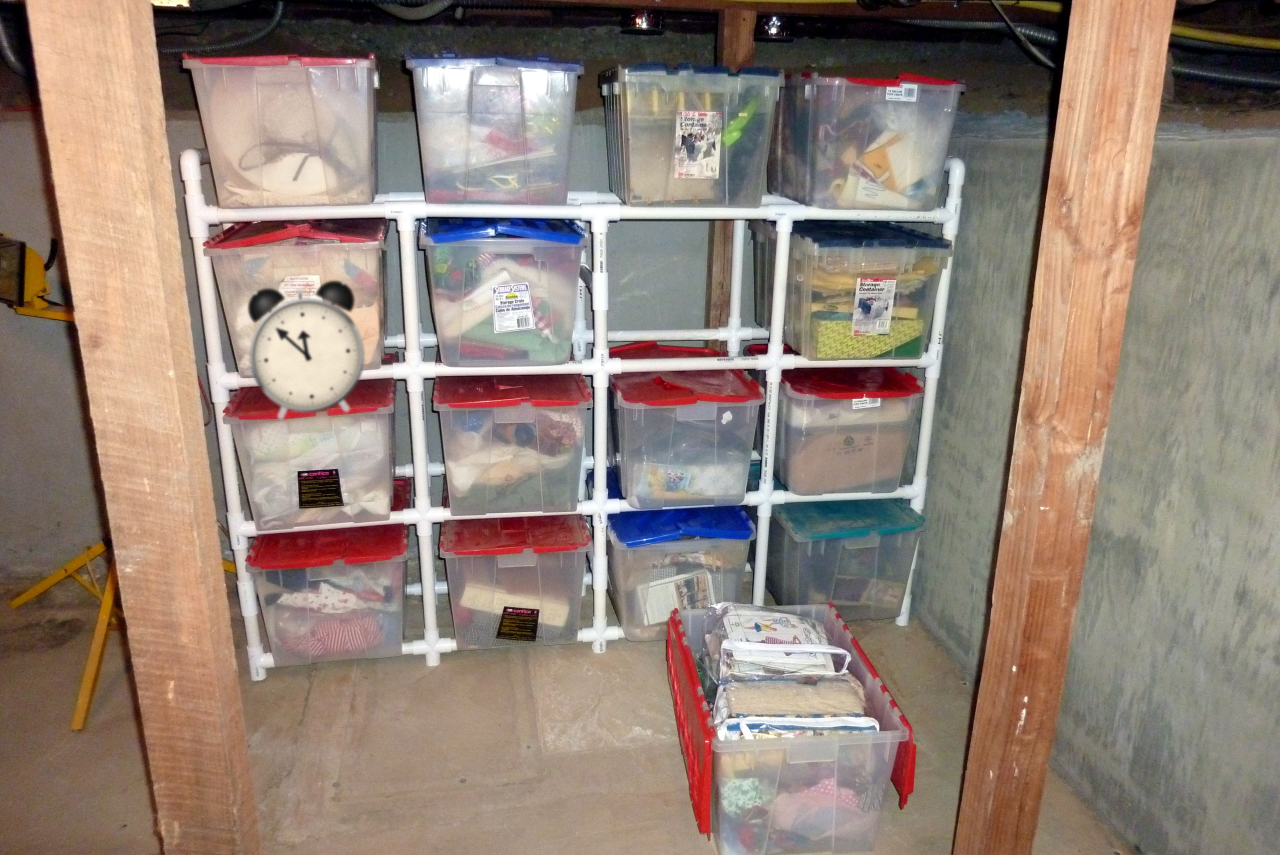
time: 11:53
